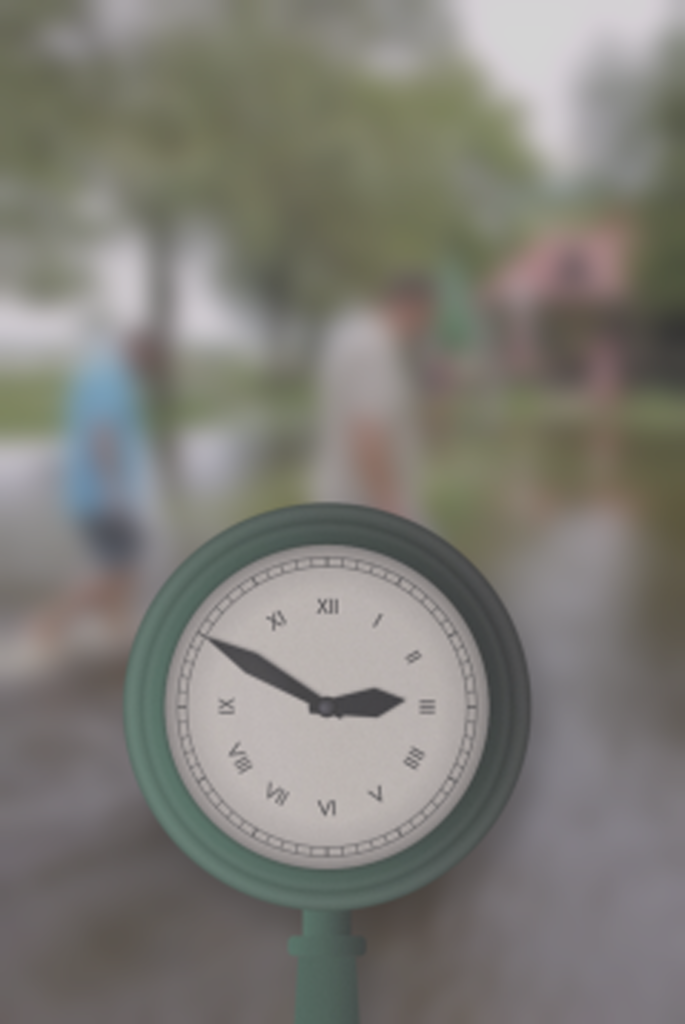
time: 2:50
